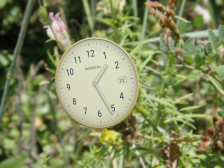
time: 1:26
